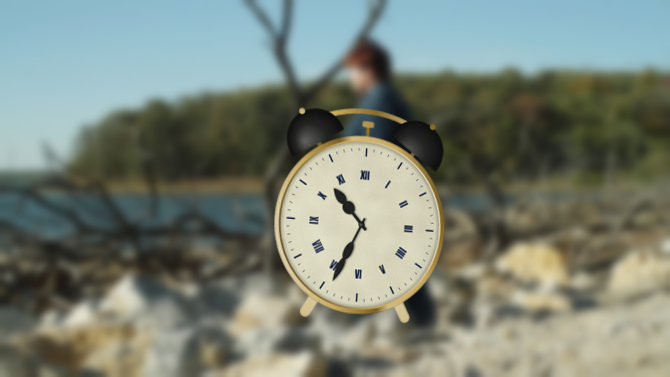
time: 10:34
